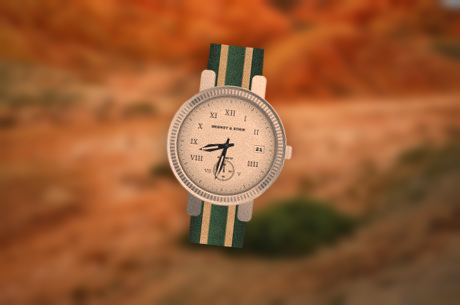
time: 8:32
